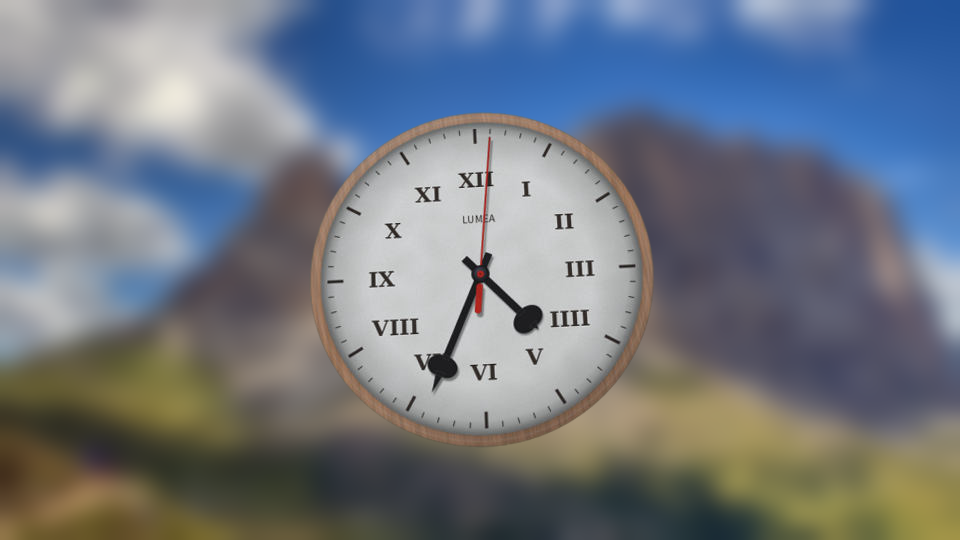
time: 4:34:01
